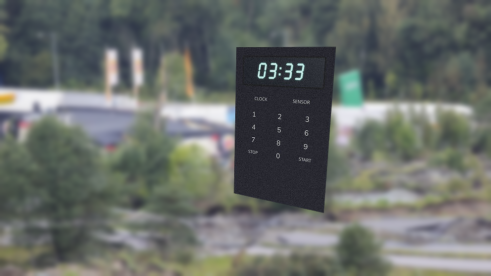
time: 3:33
